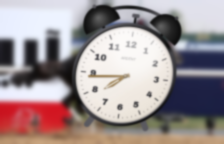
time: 7:44
